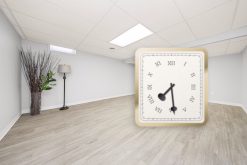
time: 7:29
